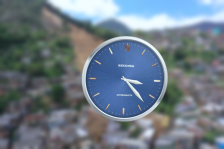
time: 3:23
